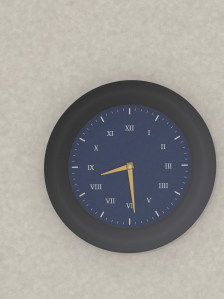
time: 8:29
